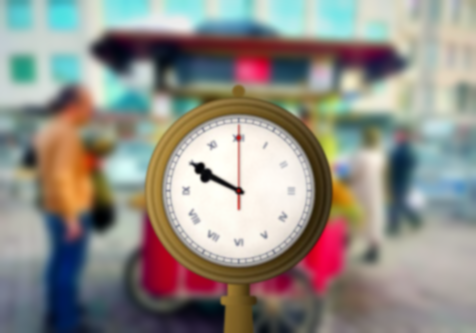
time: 9:50:00
